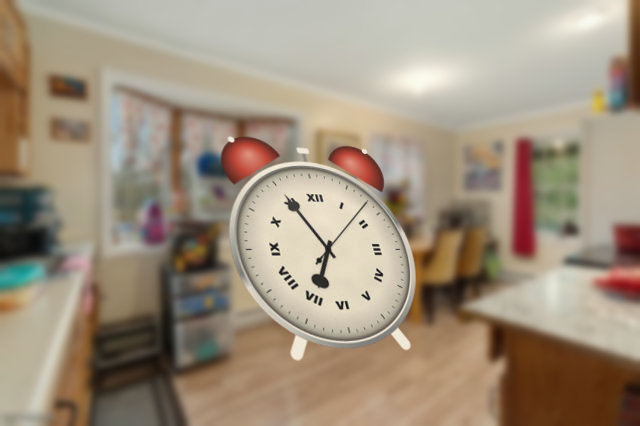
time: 6:55:08
